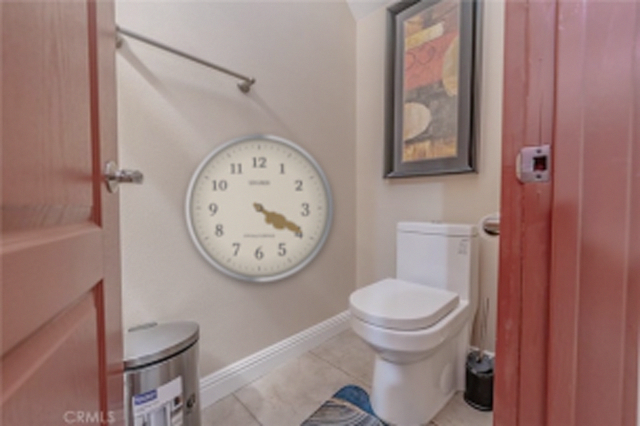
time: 4:20
